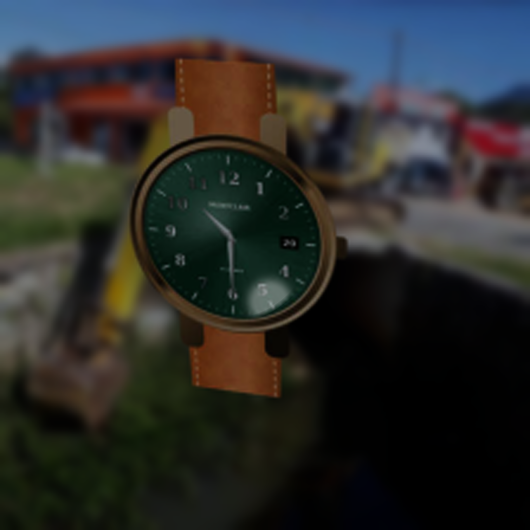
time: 10:30
